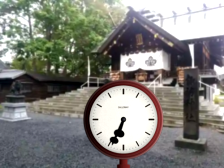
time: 6:34
